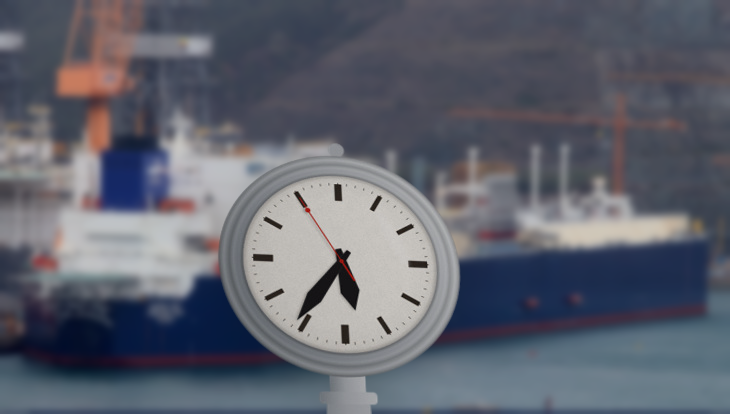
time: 5:35:55
